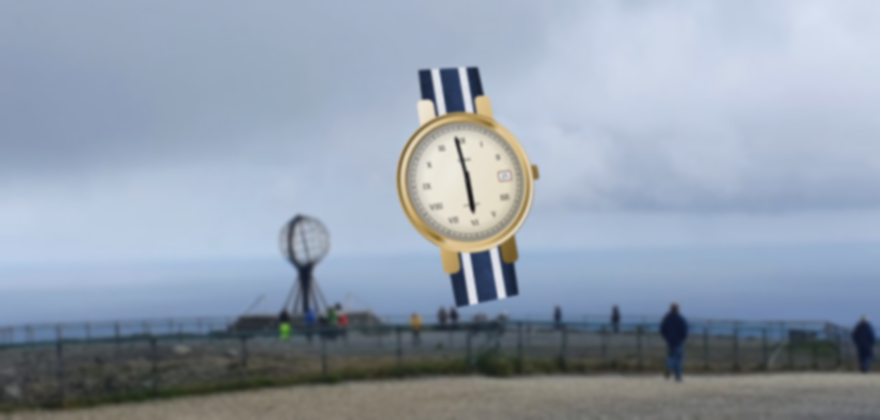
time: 5:59
